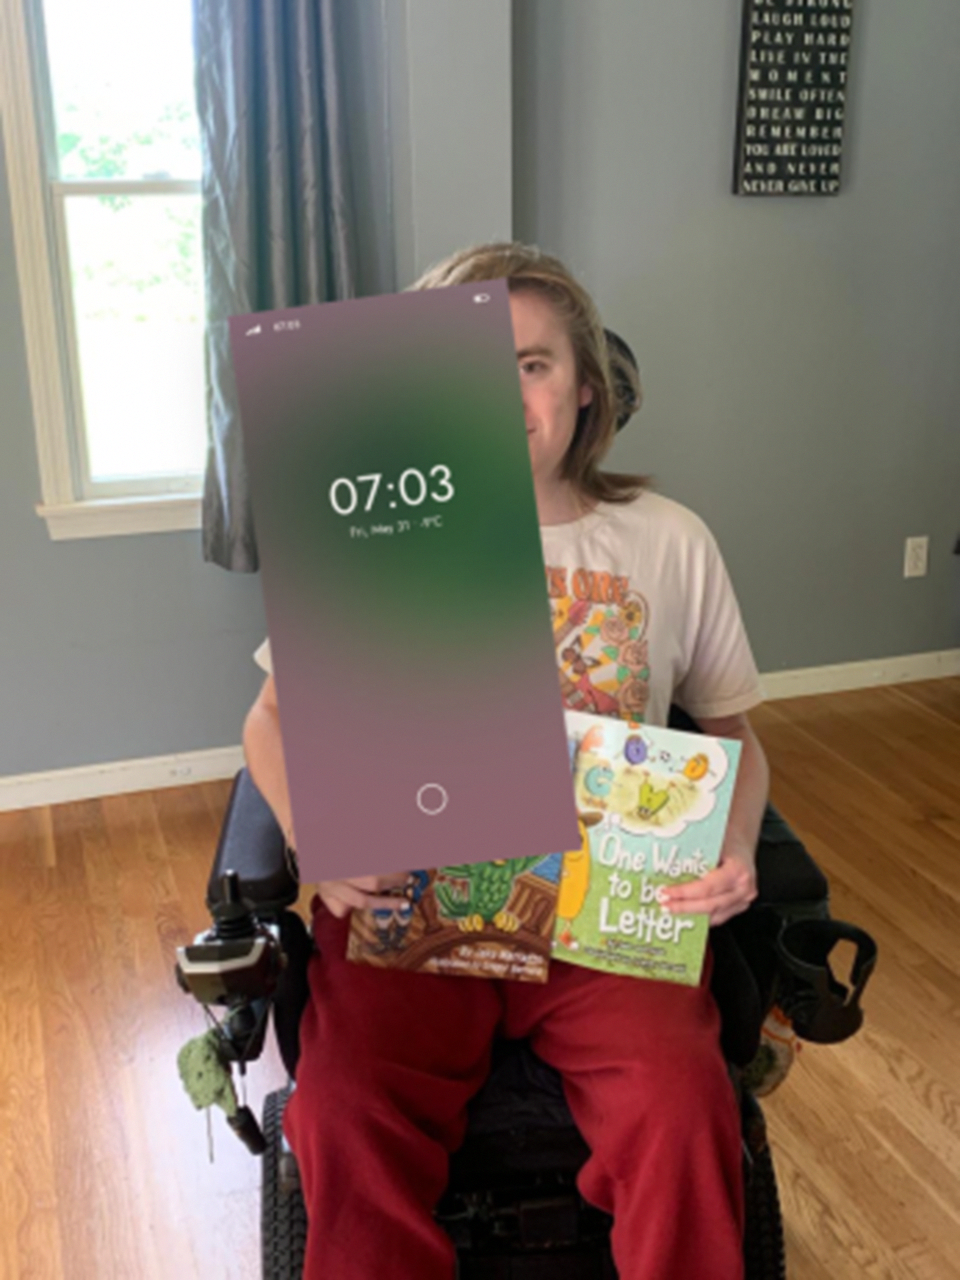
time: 7:03
